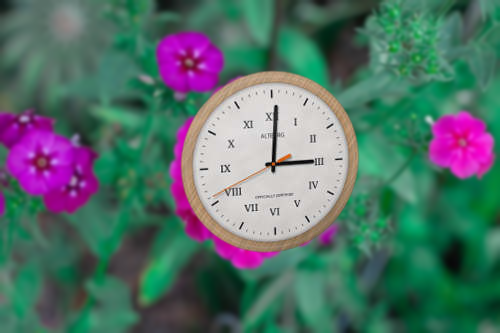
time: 3:00:41
